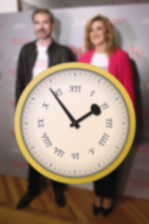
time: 1:54
